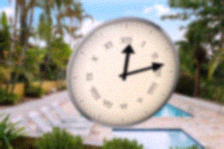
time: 12:13
